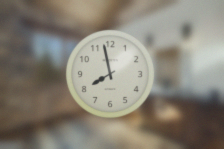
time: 7:58
